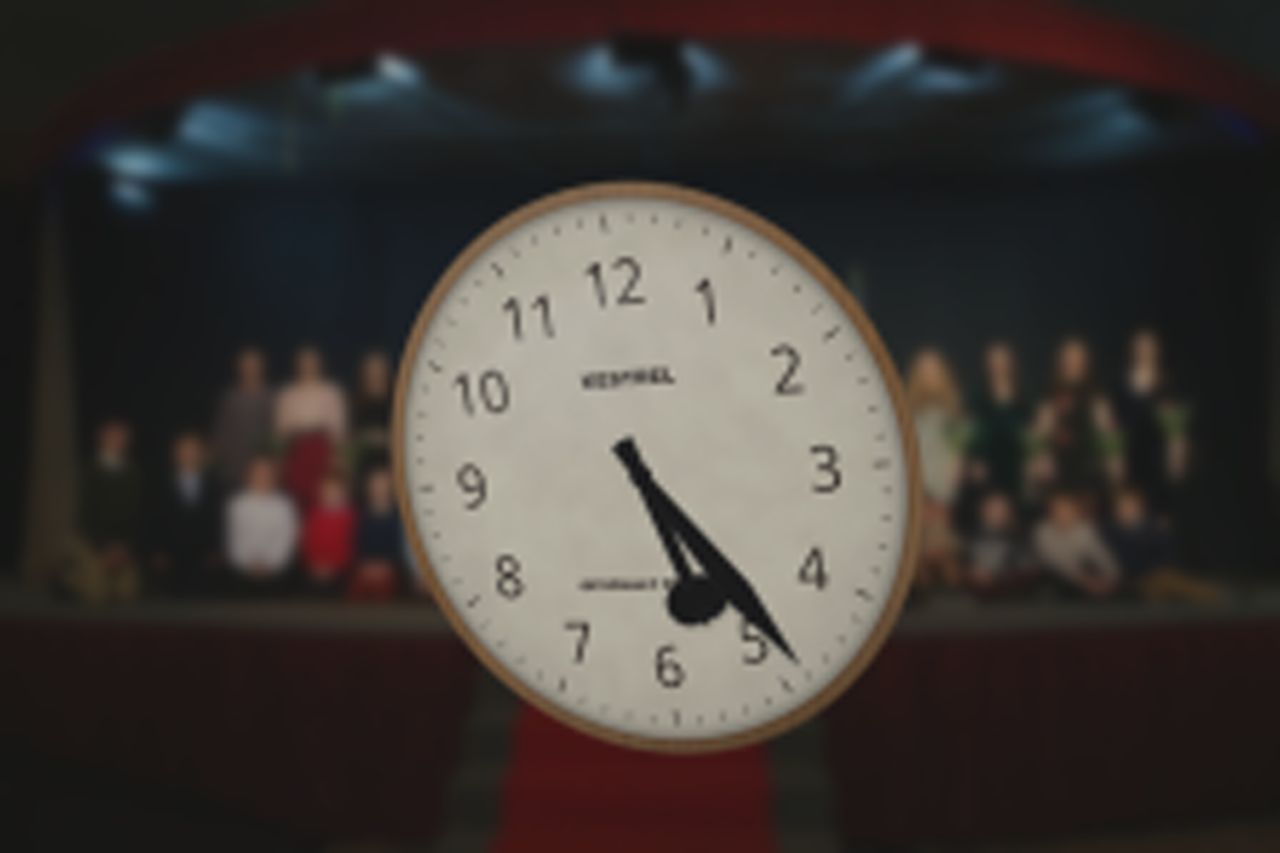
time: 5:24
